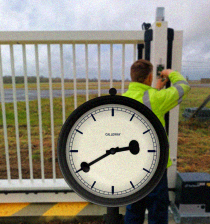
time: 2:40
